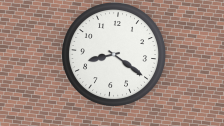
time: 8:20
